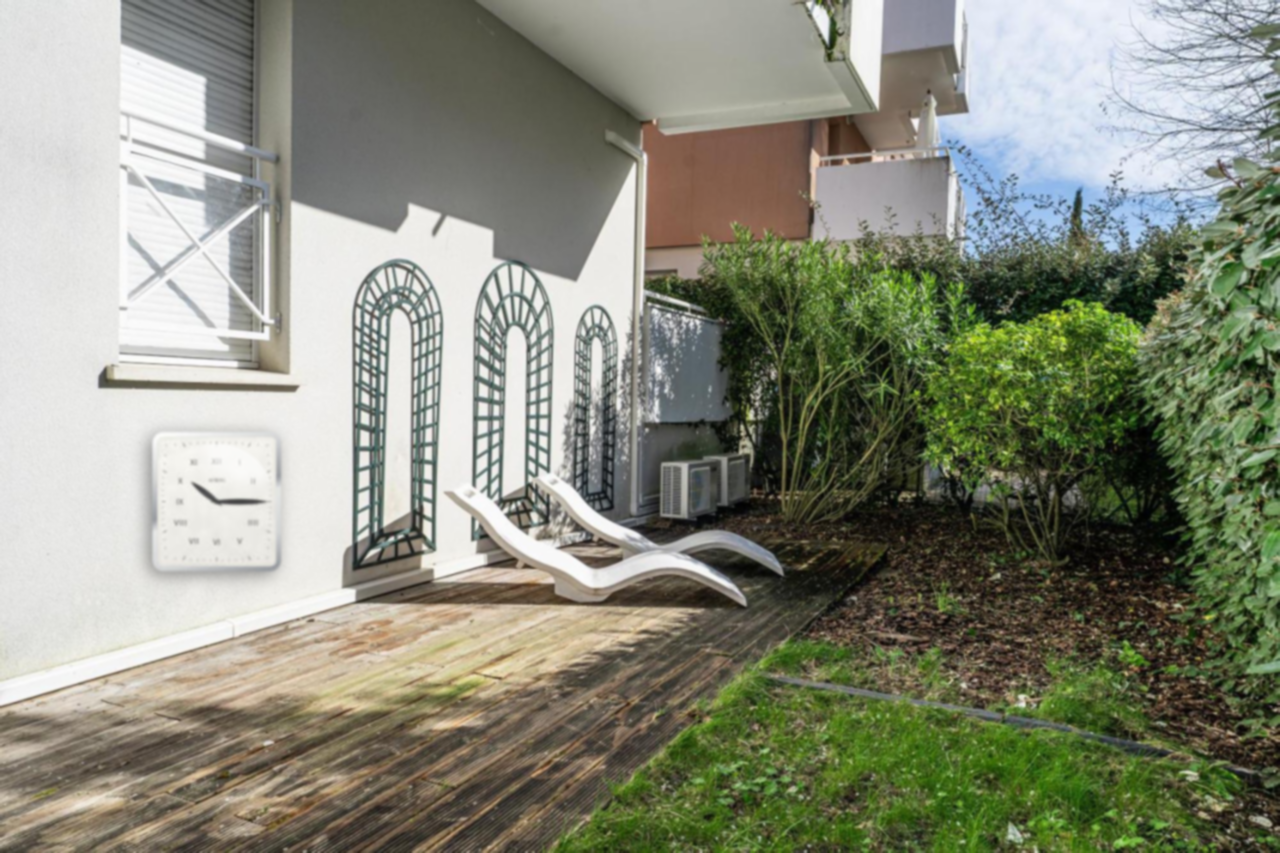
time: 10:15
